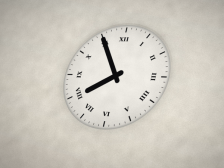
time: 7:55
